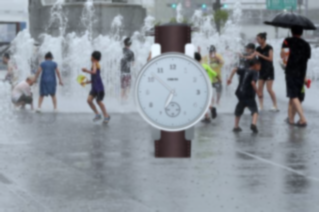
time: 6:52
